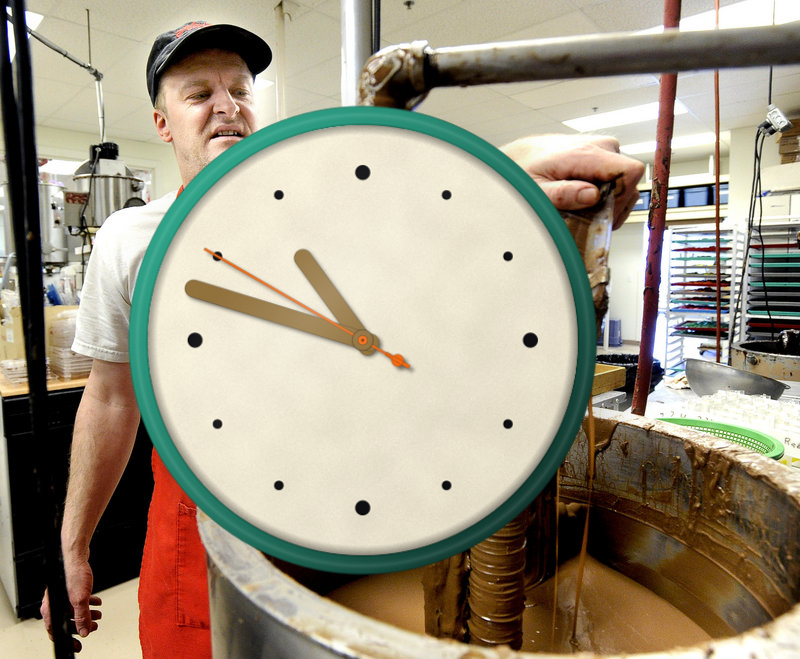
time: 10:47:50
